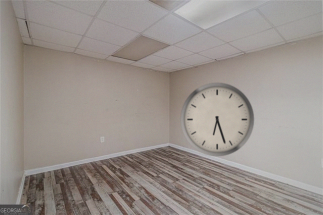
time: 6:27
